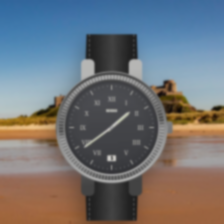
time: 1:39
